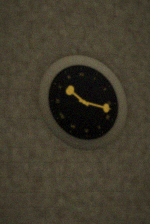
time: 10:17
